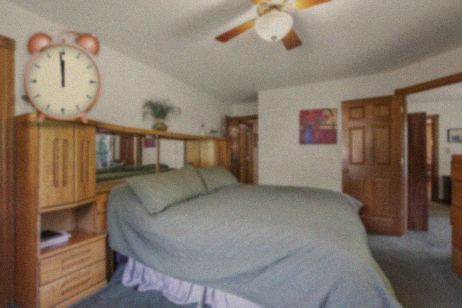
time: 11:59
